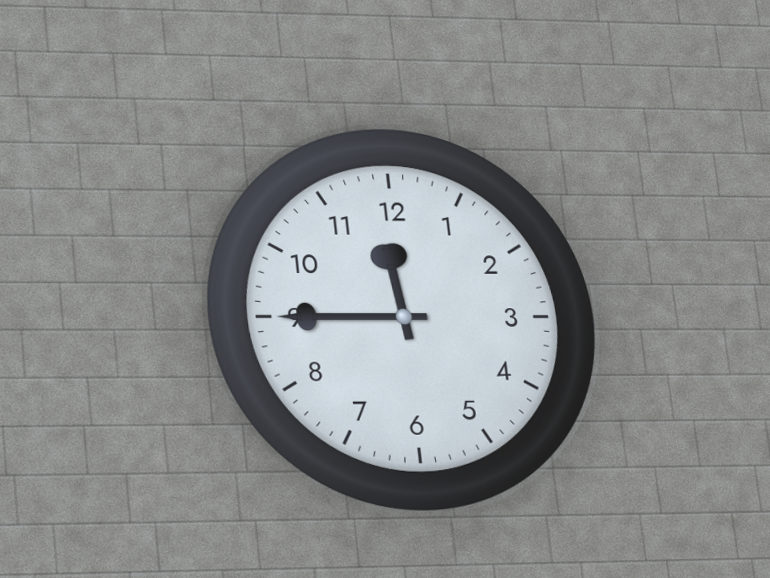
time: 11:45
